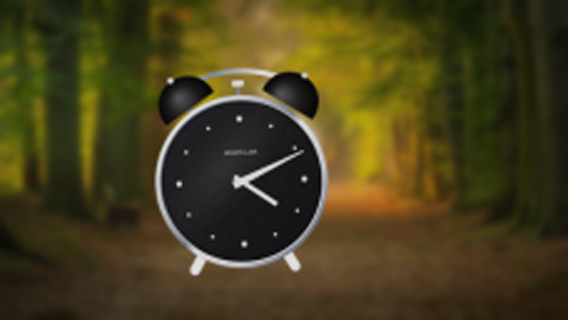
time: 4:11
